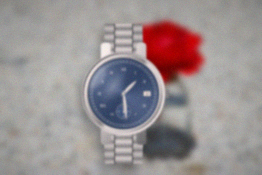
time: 1:29
